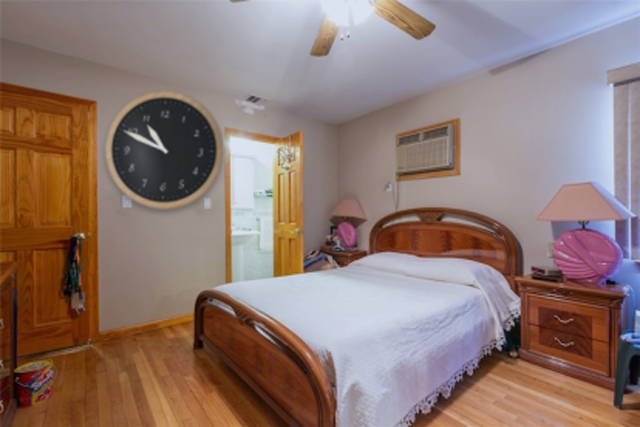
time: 10:49
